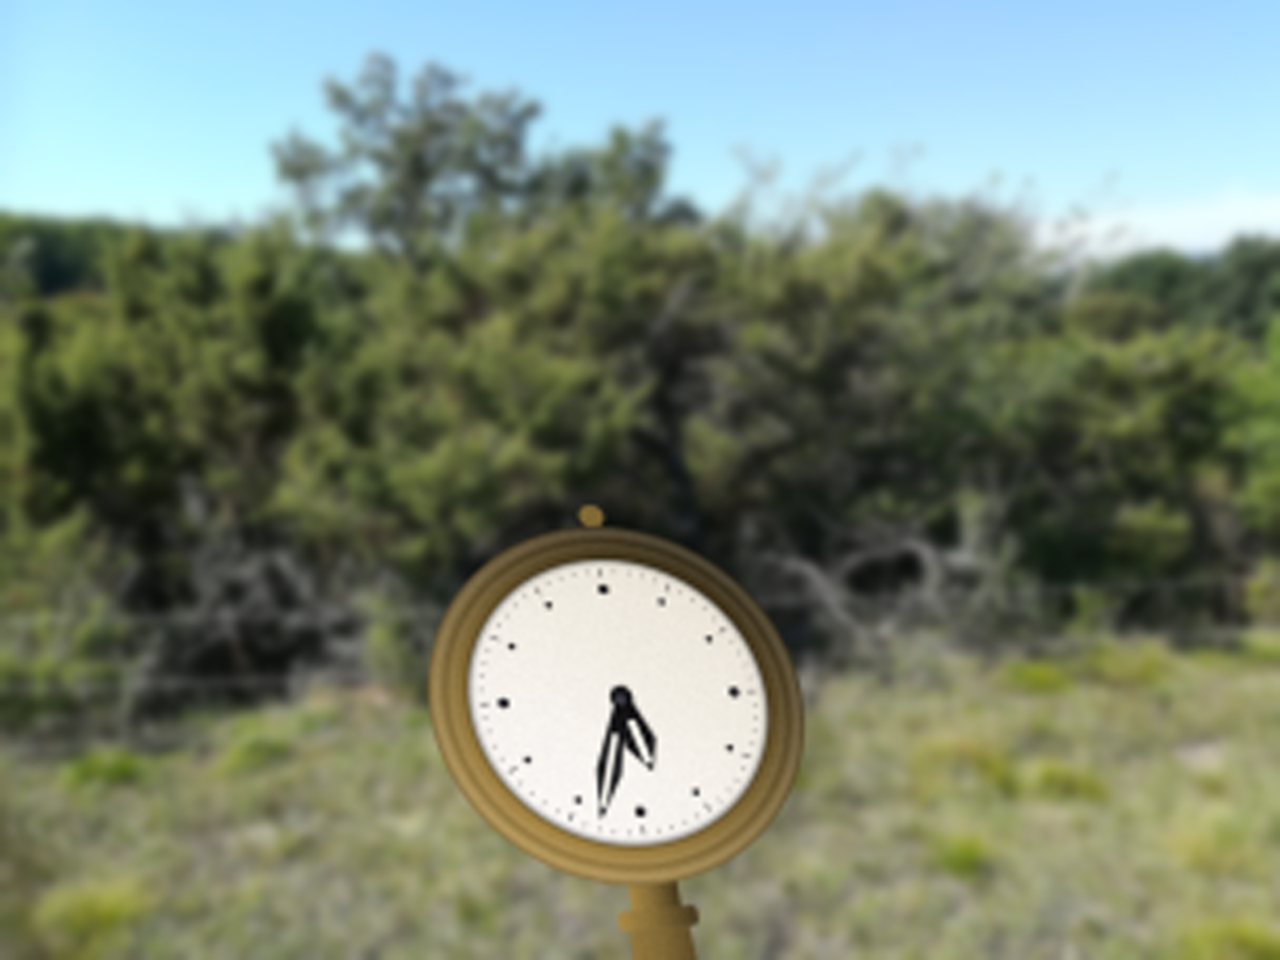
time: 5:33
